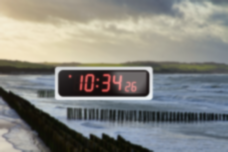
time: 10:34
